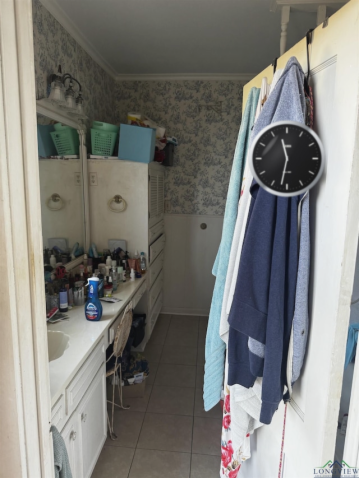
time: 11:32
